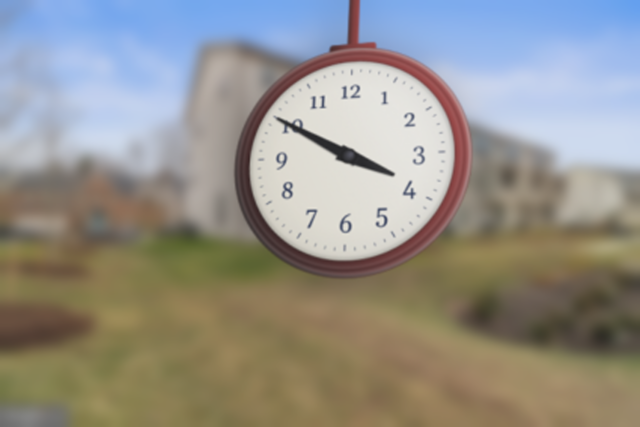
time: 3:50
